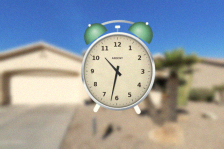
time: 10:32
